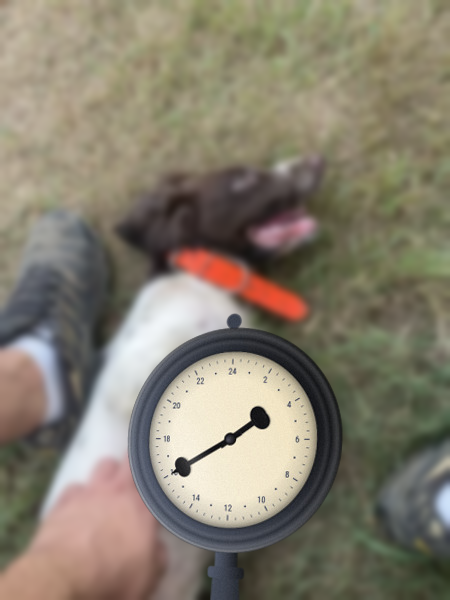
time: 3:40
